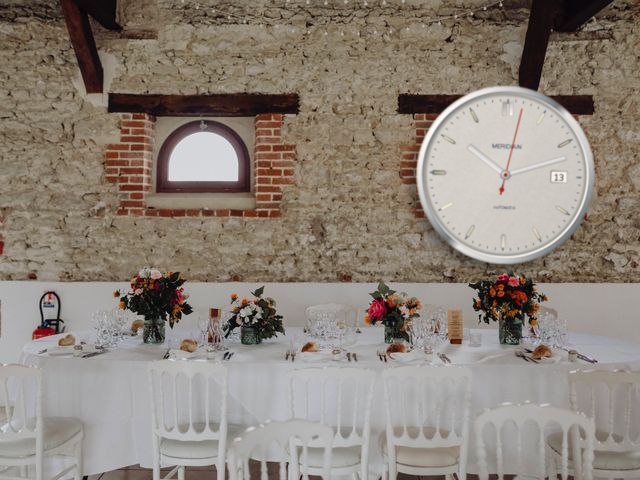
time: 10:12:02
